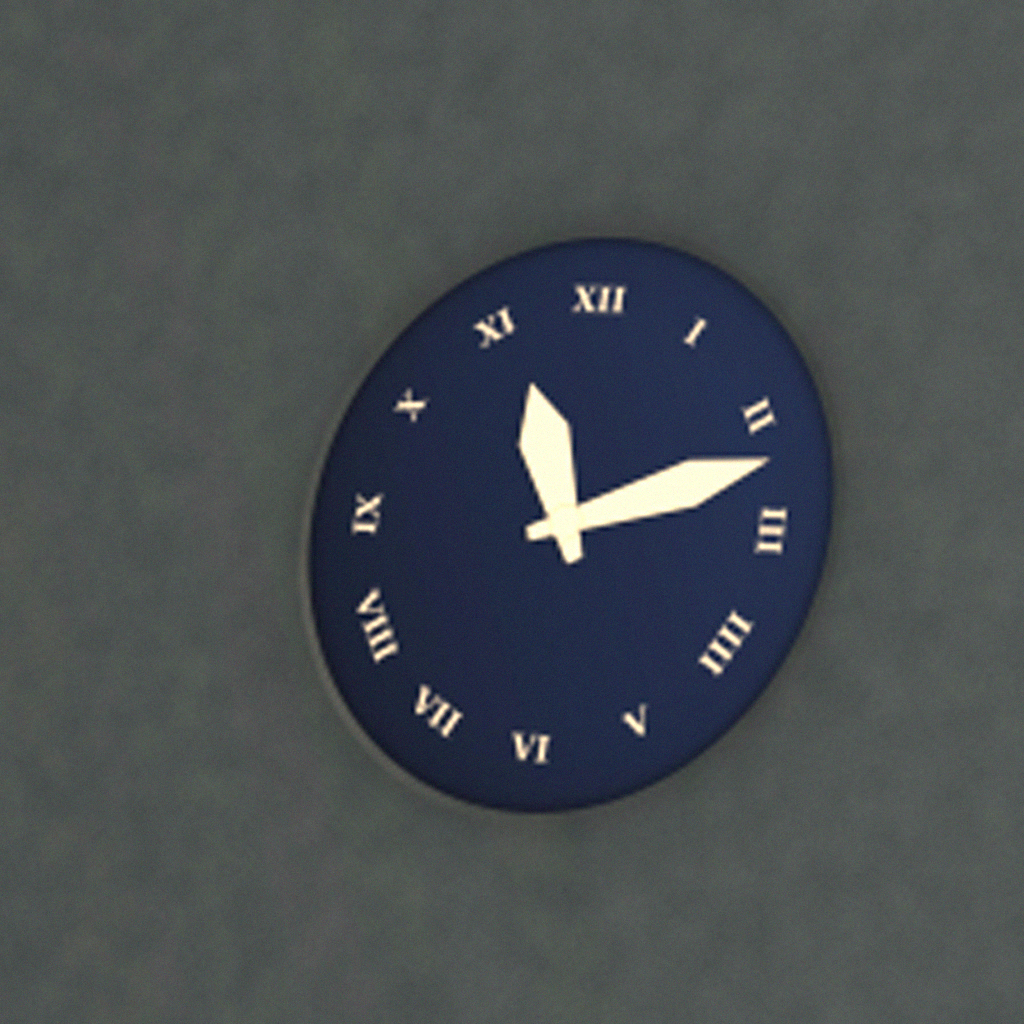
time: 11:12
